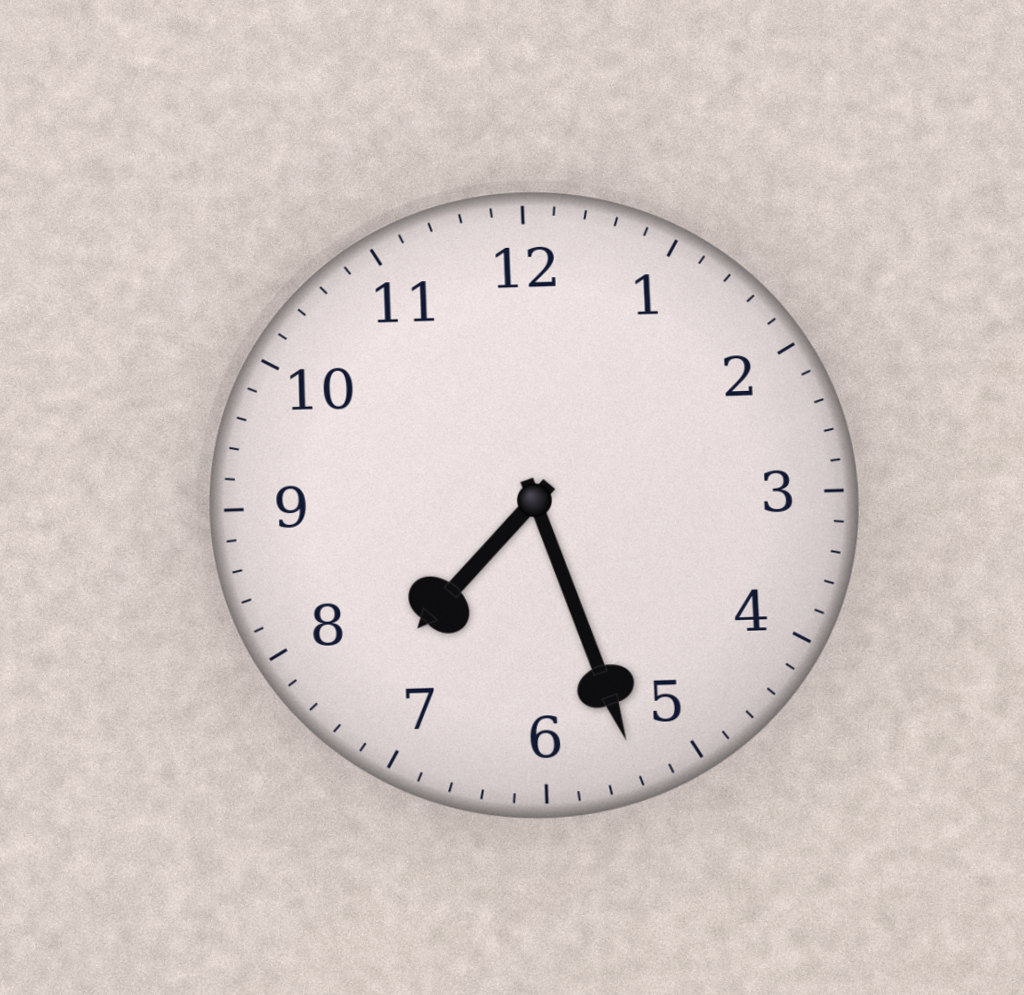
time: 7:27
